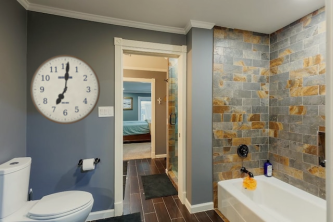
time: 7:01
